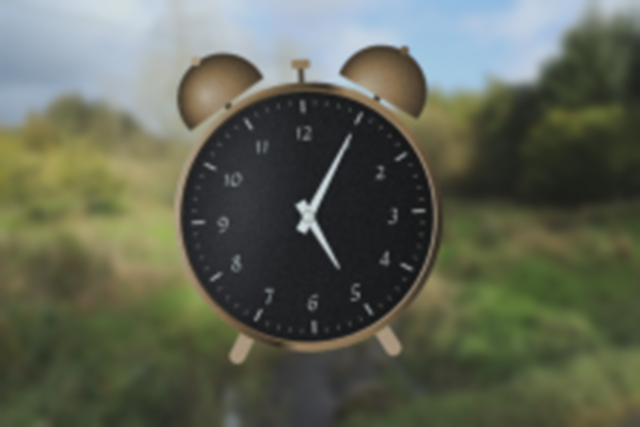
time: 5:05
